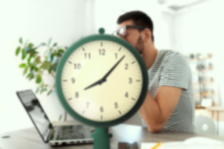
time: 8:07
